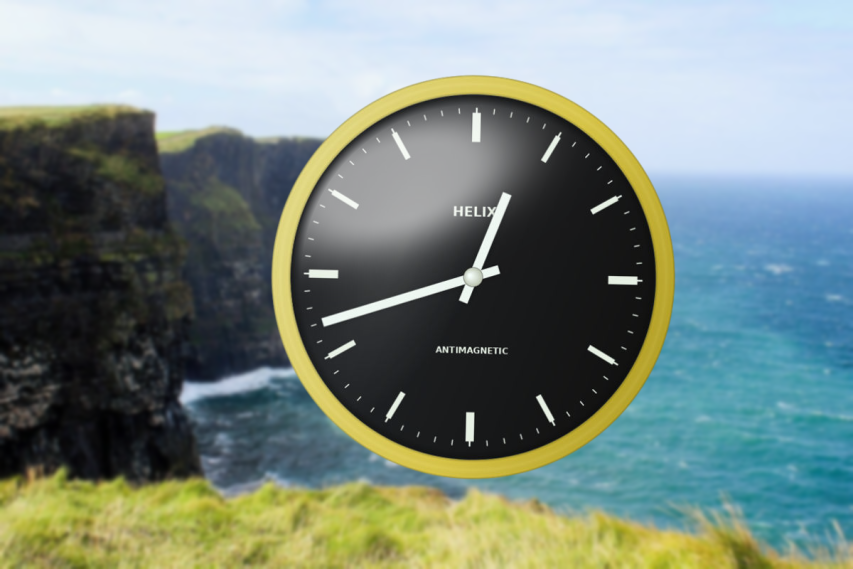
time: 12:42
